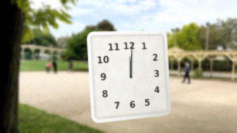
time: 12:01
